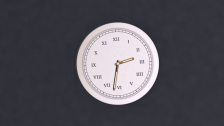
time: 2:32
